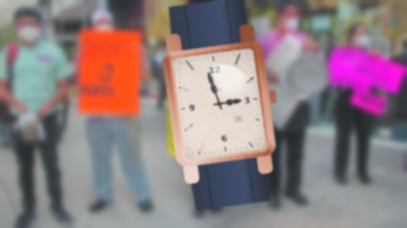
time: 2:58
